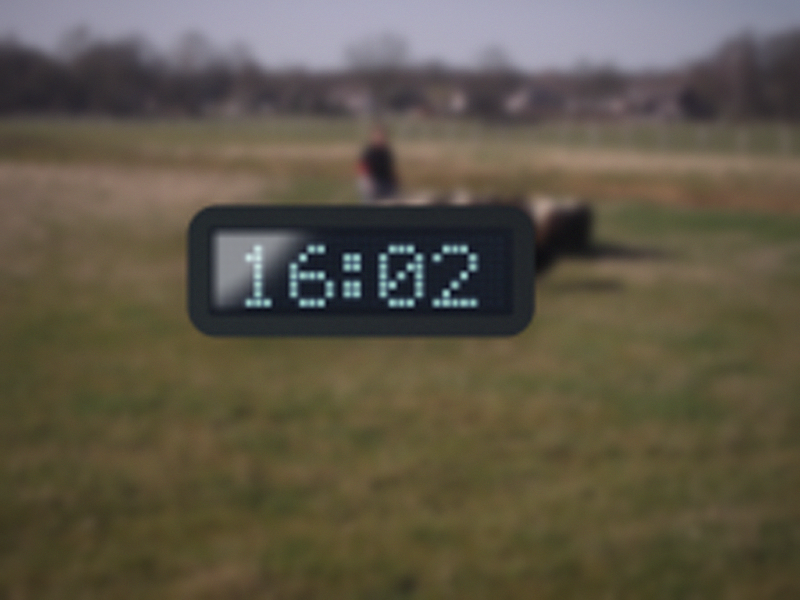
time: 16:02
